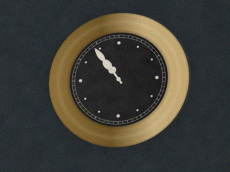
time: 10:54
